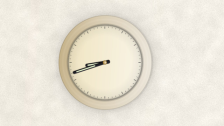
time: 8:42
